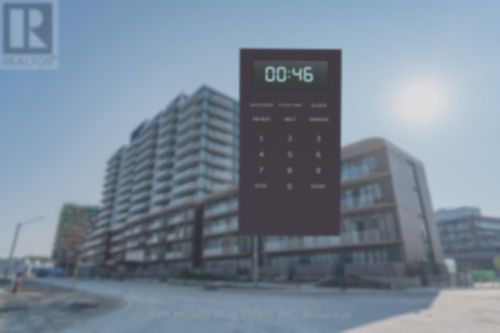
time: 0:46
